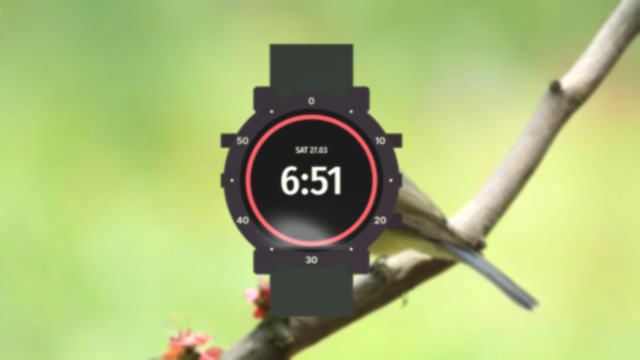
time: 6:51
